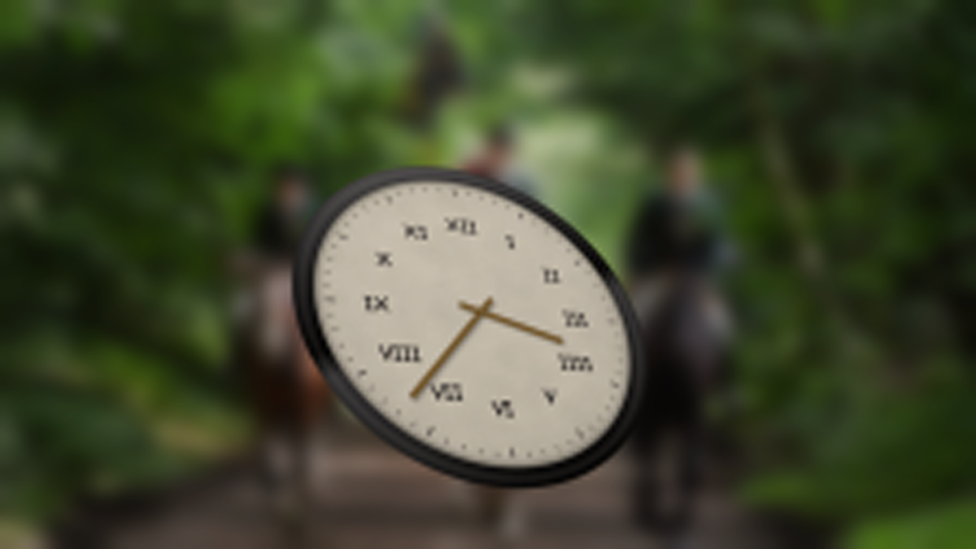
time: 3:37
